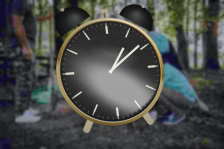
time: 1:09
